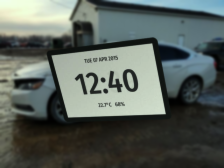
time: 12:40
